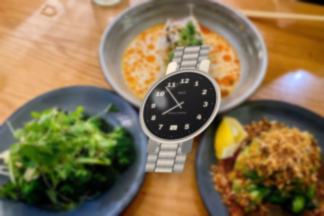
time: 7:53
